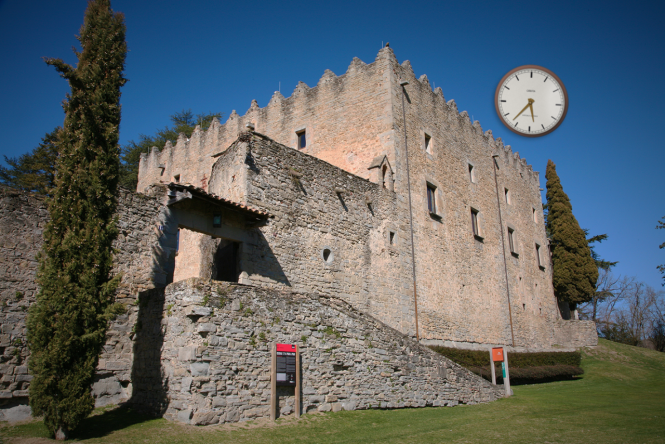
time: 5:37
